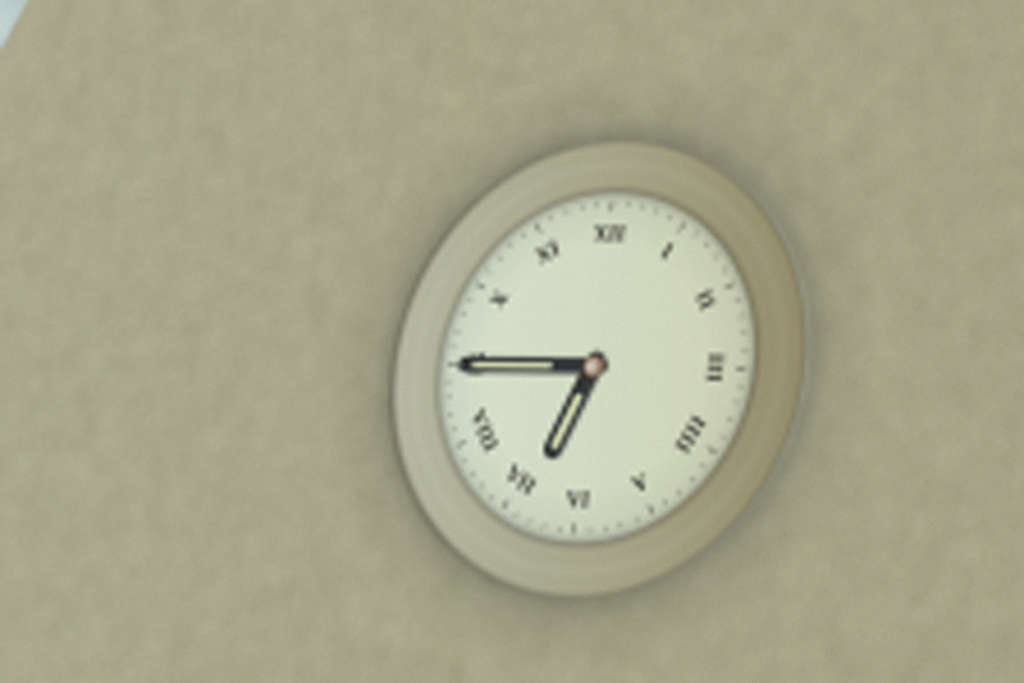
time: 6:45
